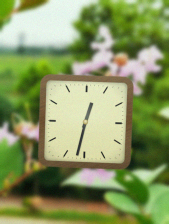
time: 12:32
